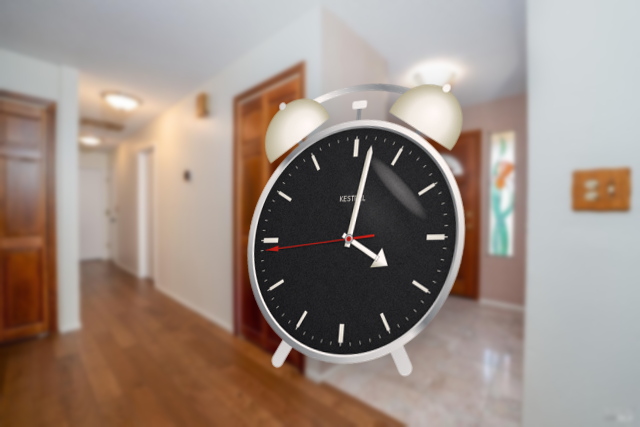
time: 4:01:44
